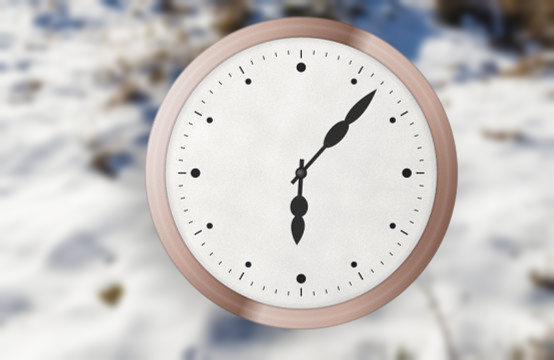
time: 6:07
